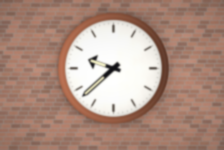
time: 9:38
